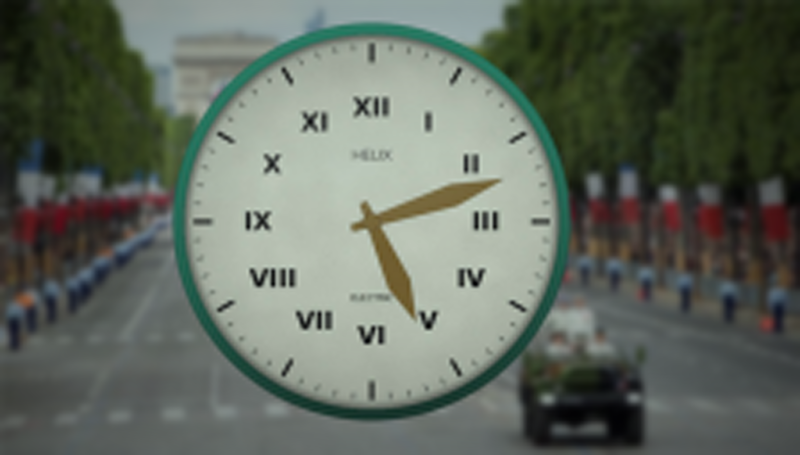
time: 5:12
